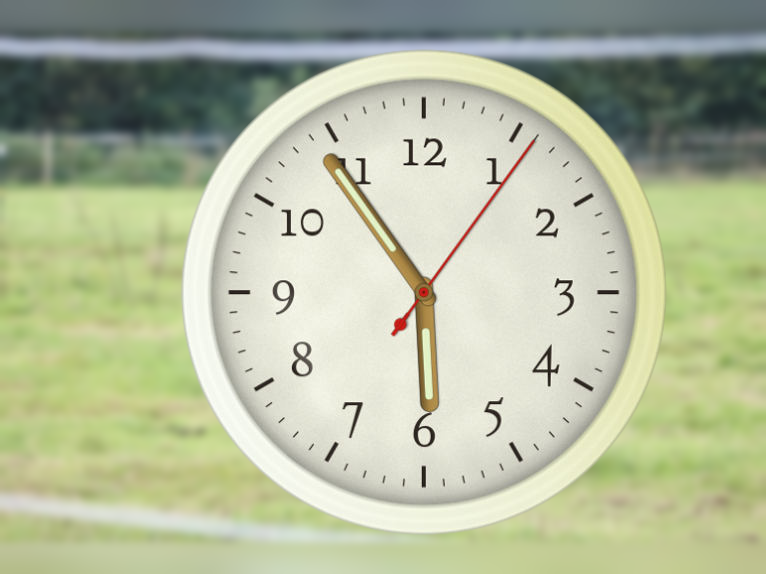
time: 5:54:06
